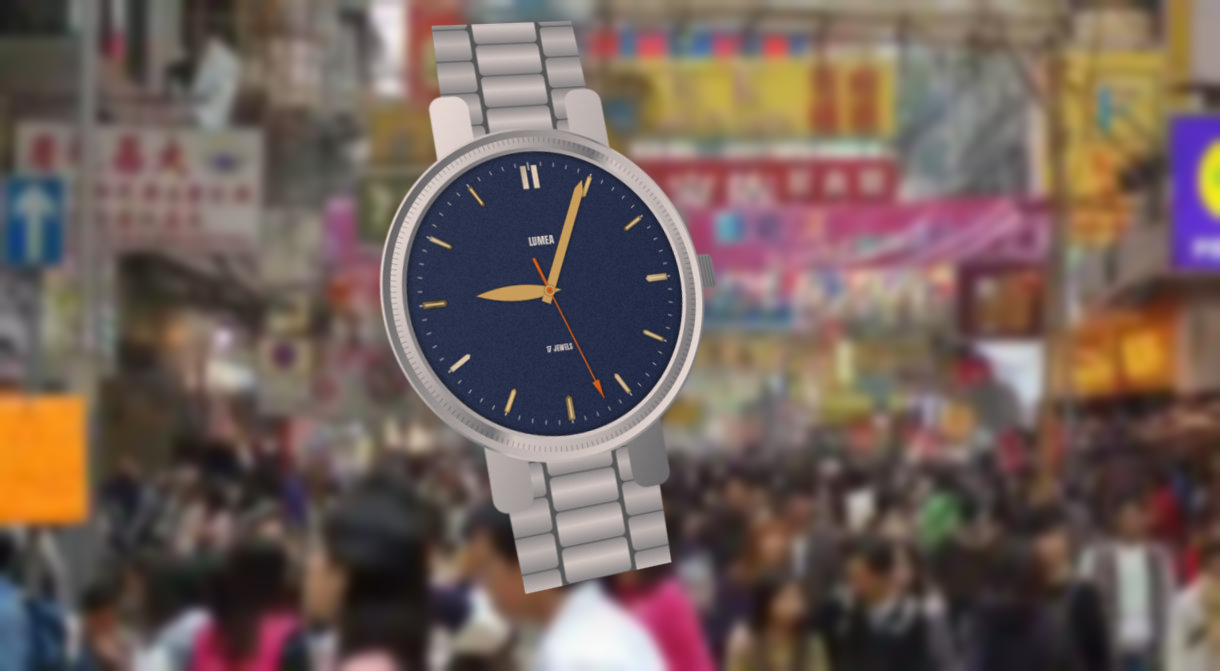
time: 9:04:27
